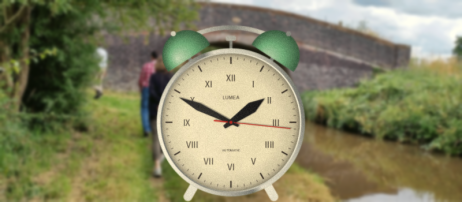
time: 1:49:16
